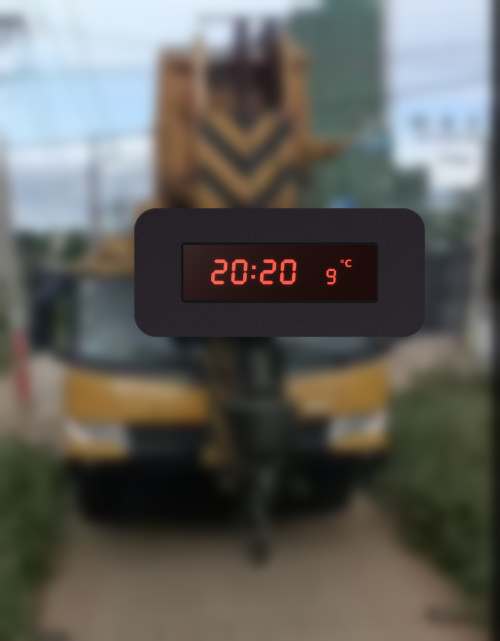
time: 20:20
